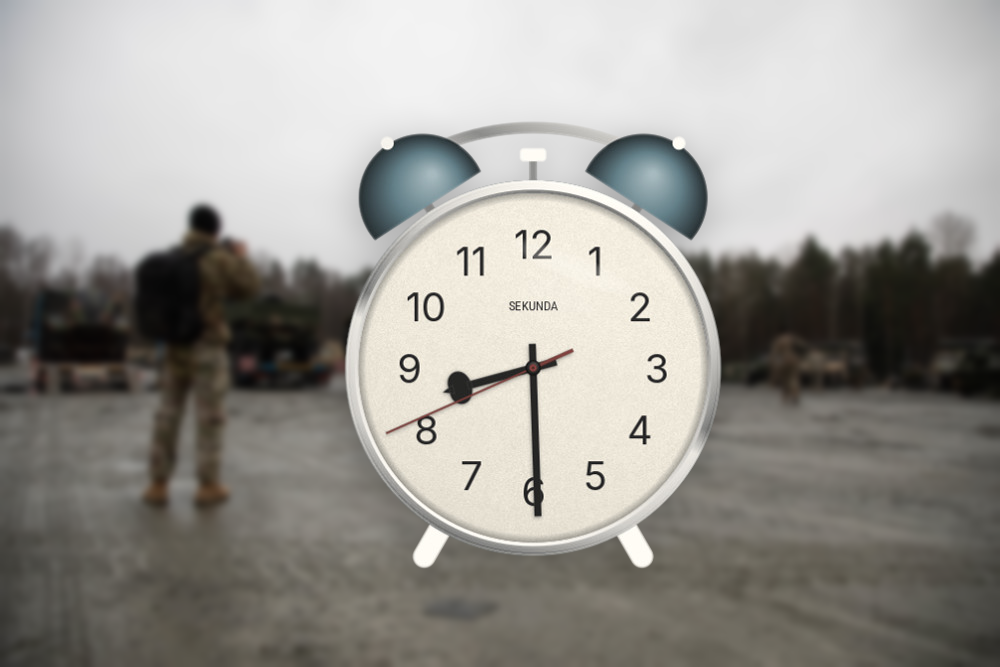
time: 8:29:41
